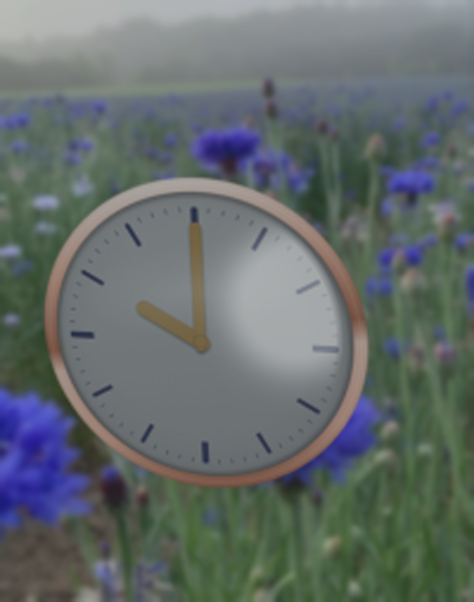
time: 10:00
